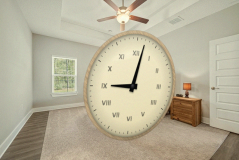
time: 9:02
